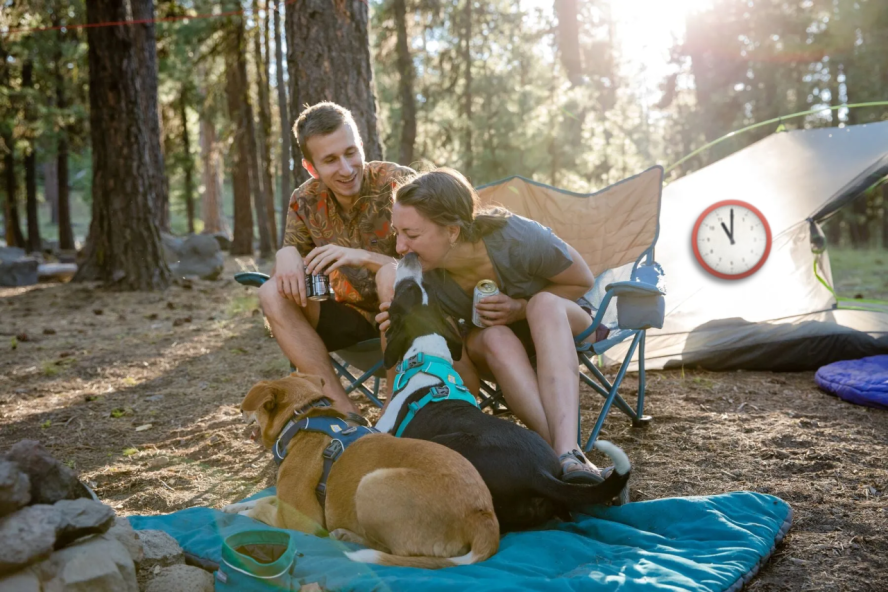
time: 11:00
